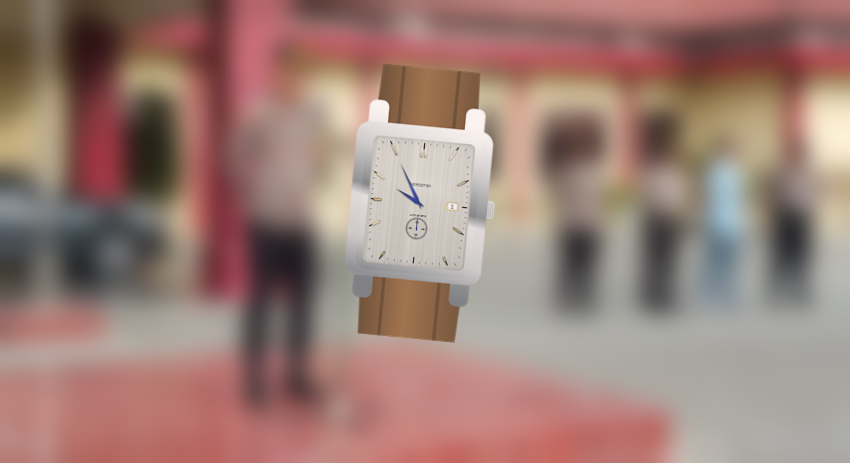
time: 9:55
